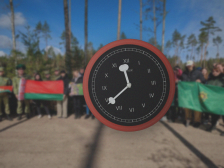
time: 11:39
